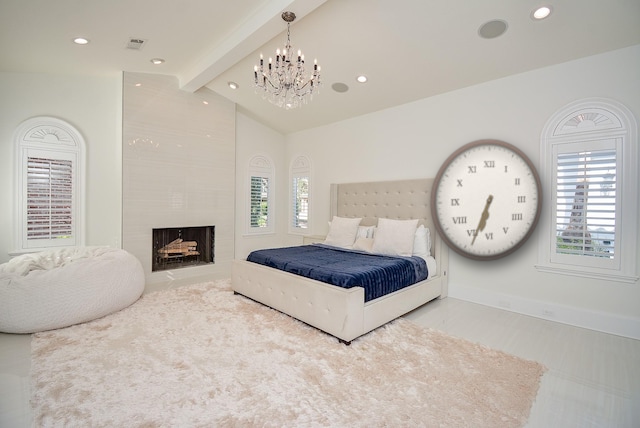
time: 6:34
